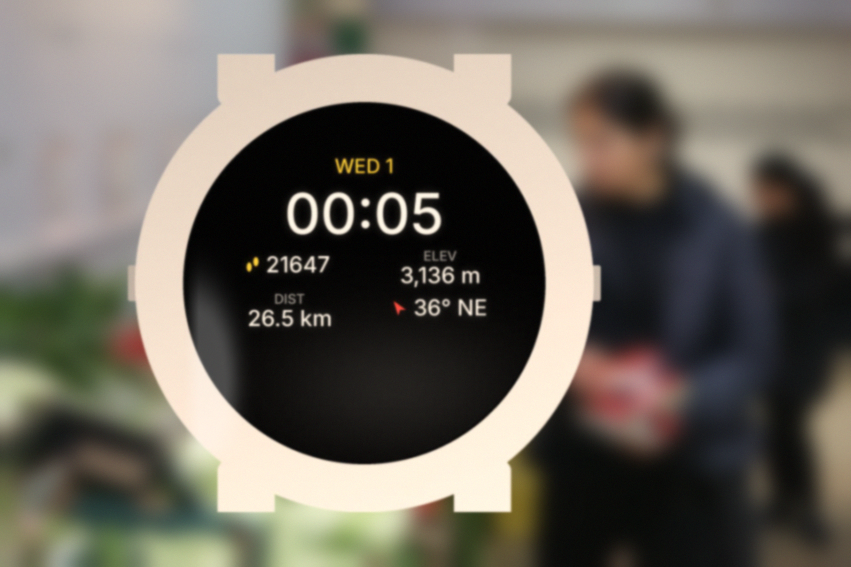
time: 0:05
